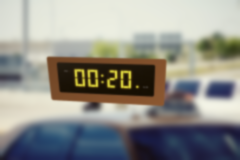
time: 0:20
